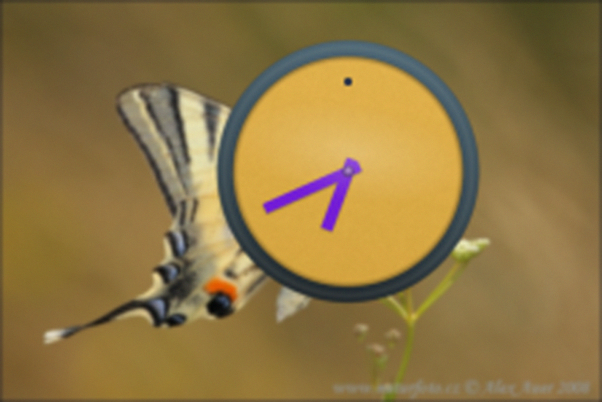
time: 6:41
